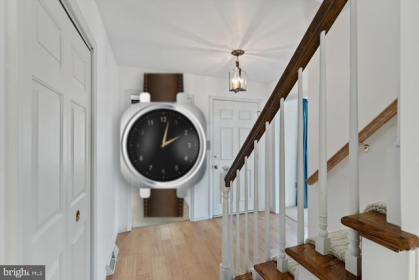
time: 2:02
